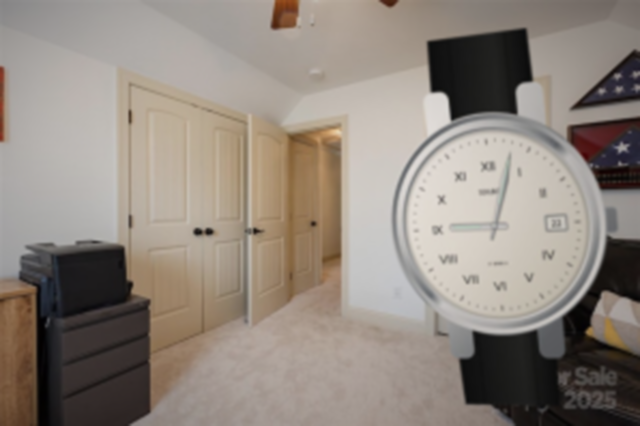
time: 9:03
